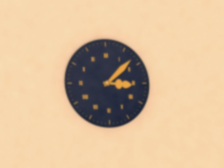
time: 3:08
